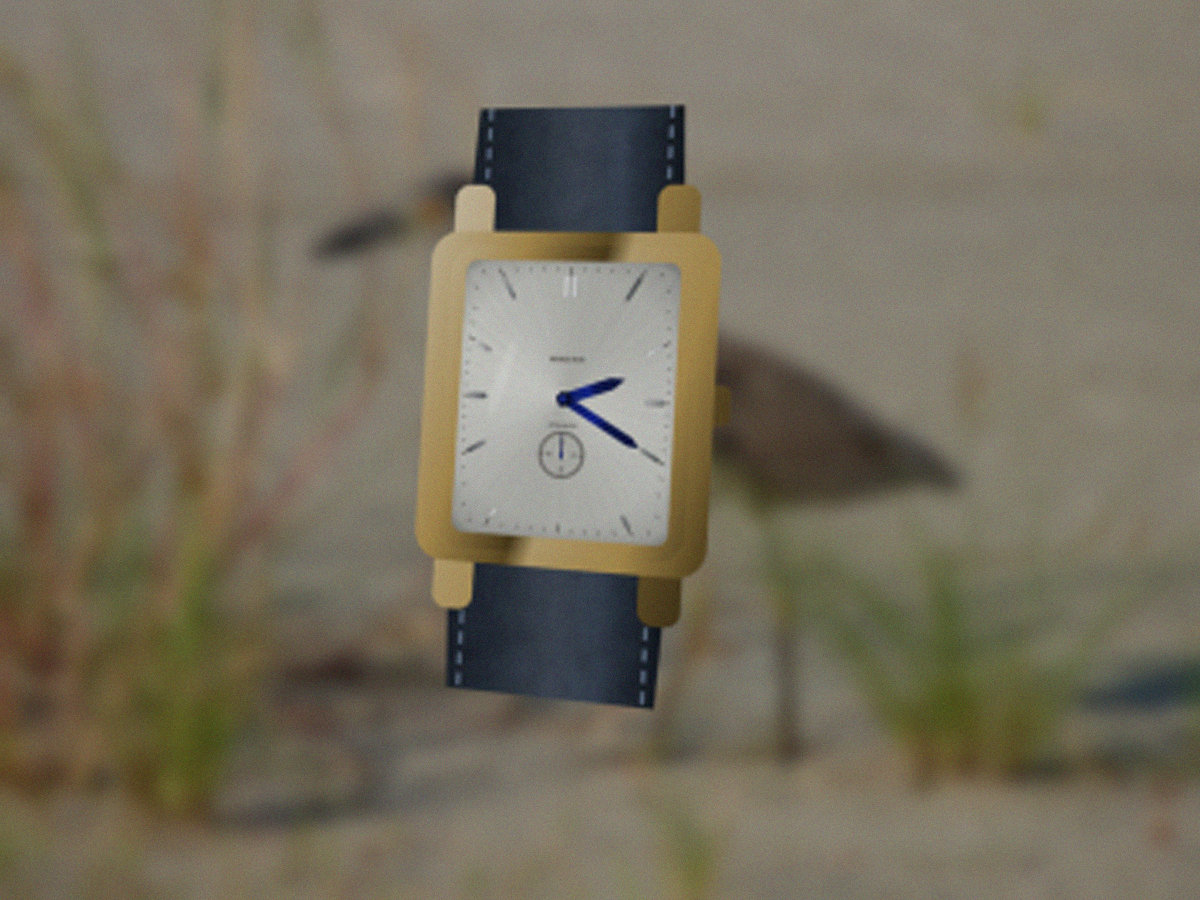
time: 2:20
